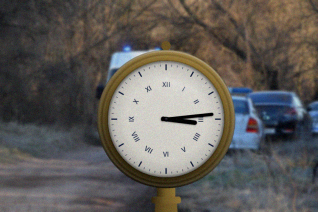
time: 3:14
